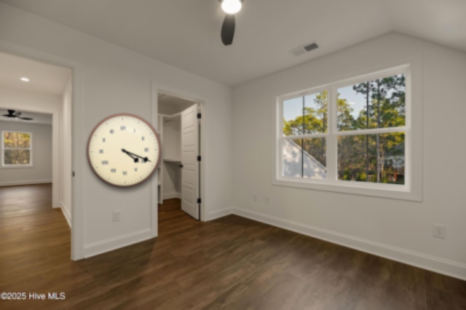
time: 4:19
